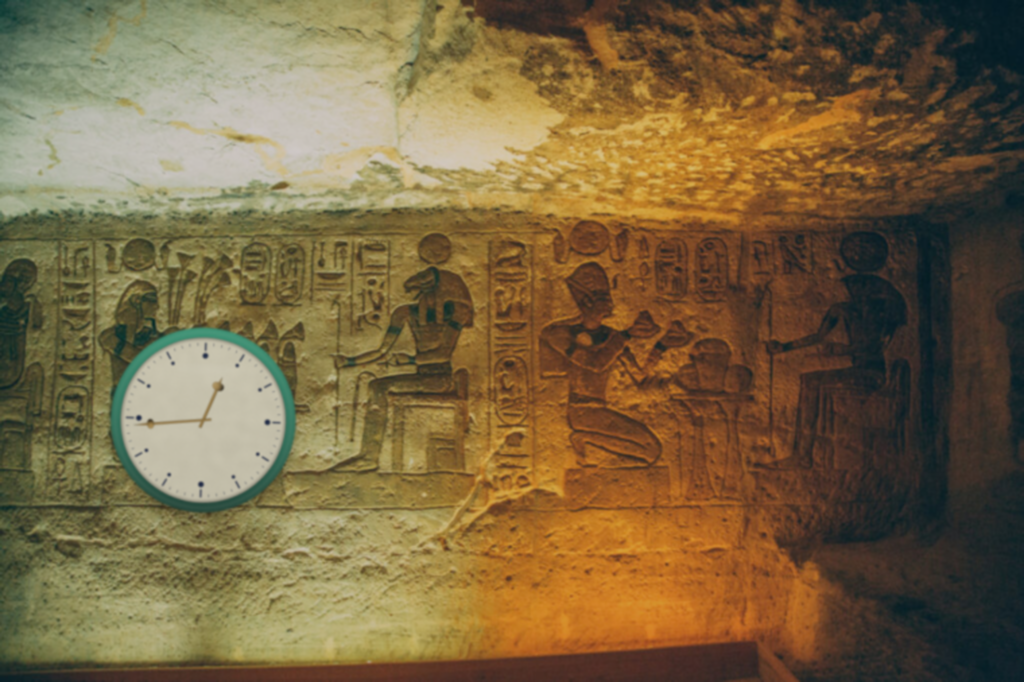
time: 12:44
